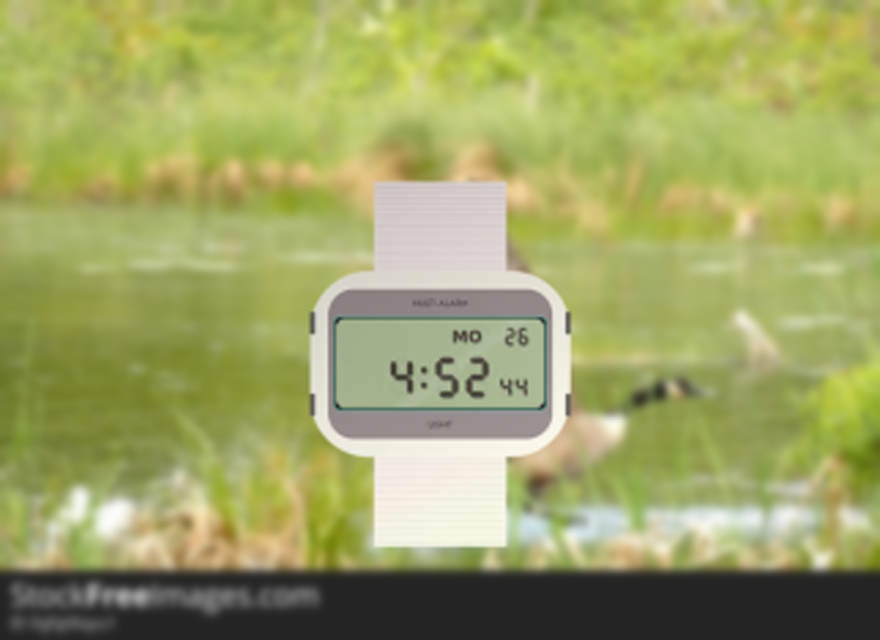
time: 4:52:44
